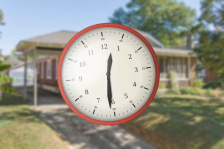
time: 12:31
